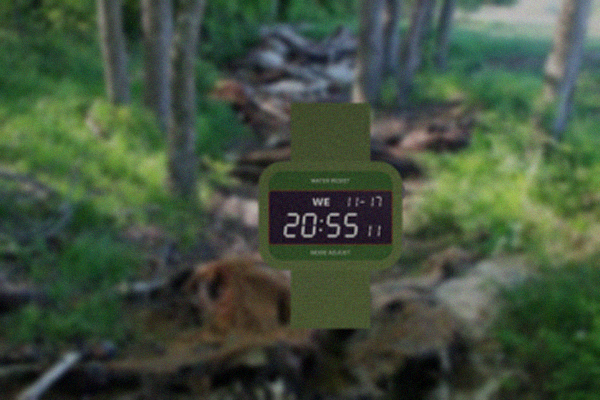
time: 20:55:11
